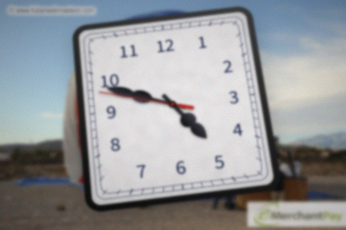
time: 4:48:48
